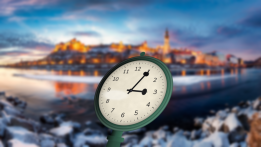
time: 3:05
